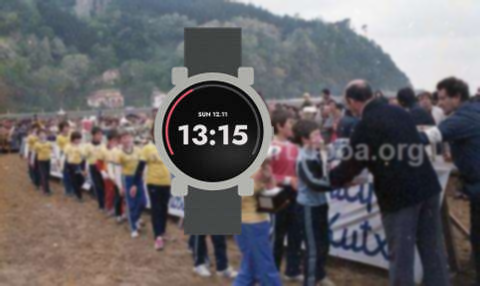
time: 13:15
